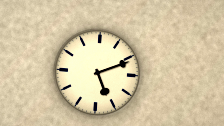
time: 5:11
